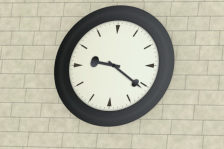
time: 9:21
